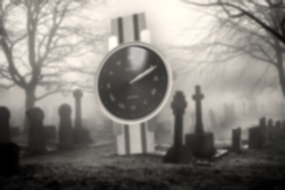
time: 2:11
